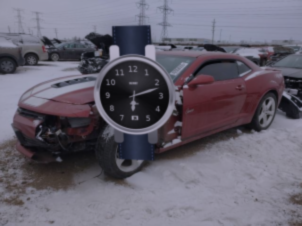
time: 6:12
